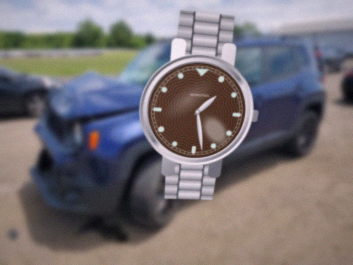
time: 1:28
